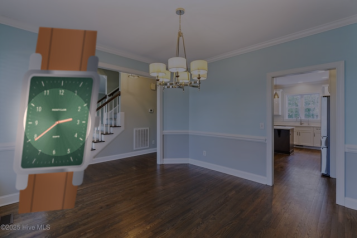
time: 2:39
